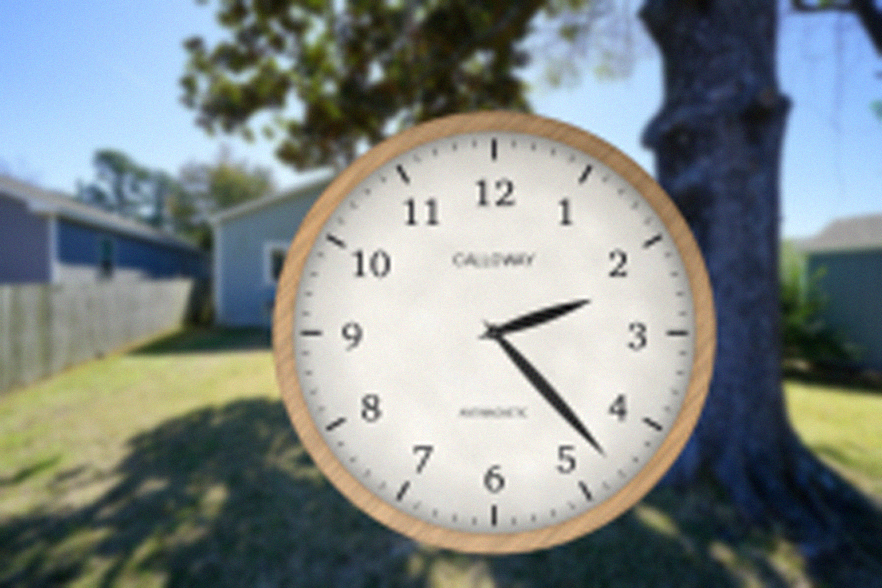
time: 2:23
